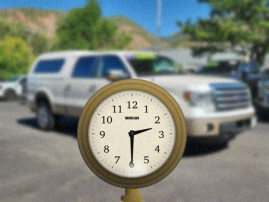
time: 2:30
